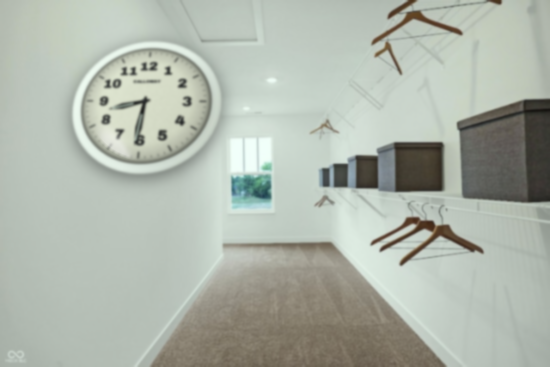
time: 8:31
